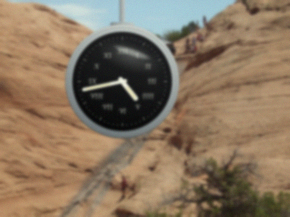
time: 4:43
